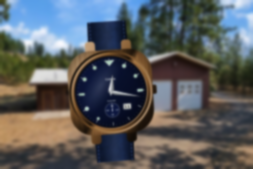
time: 12:17
